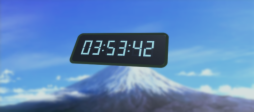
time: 3:53:42
